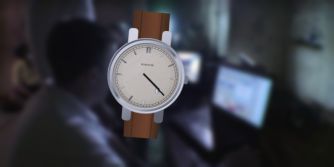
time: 4:22
